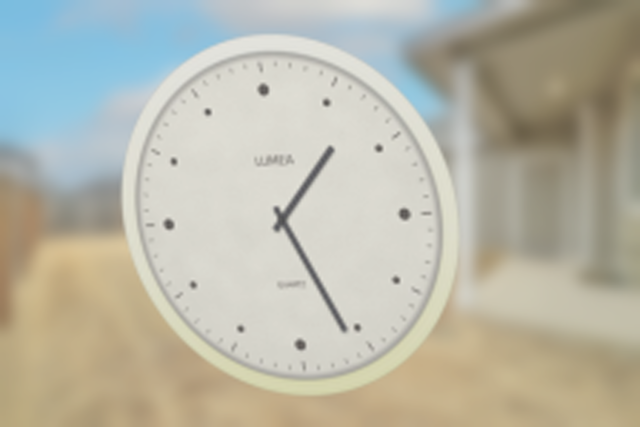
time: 1:26
